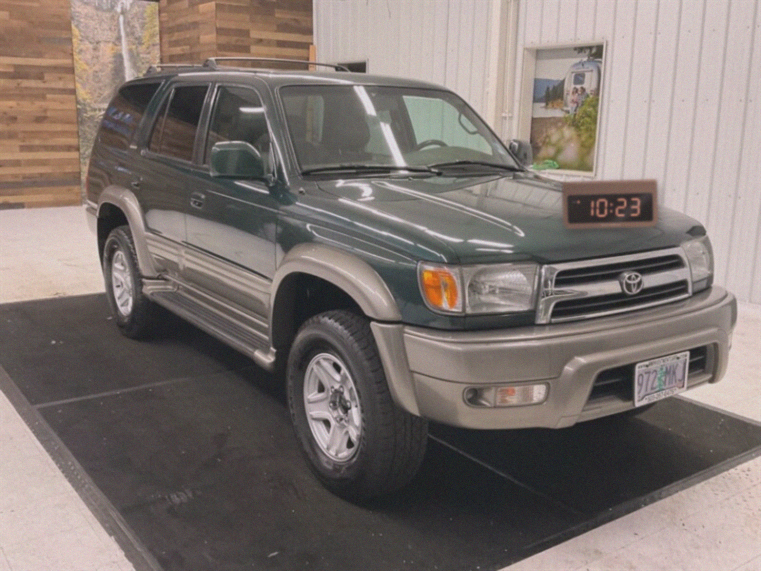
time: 10:23
